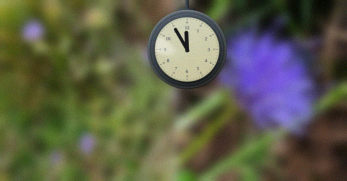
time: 11:55
